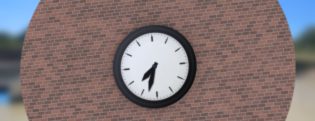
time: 7:33
